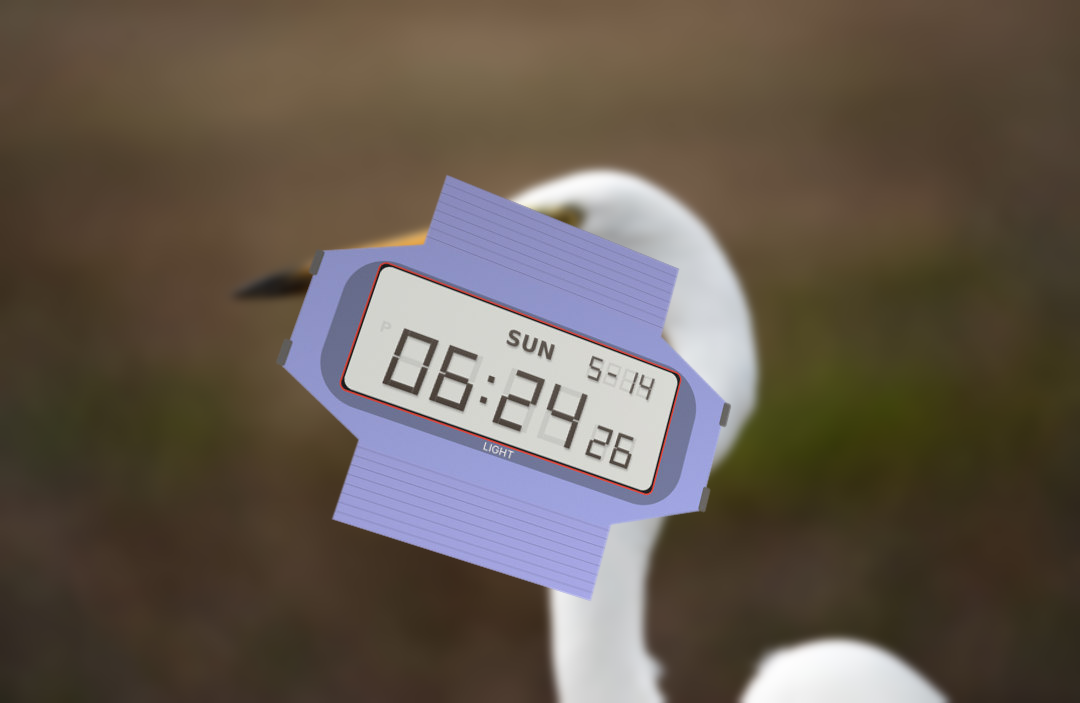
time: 6:24:26
